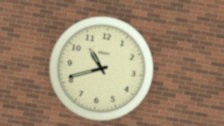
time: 10:41
